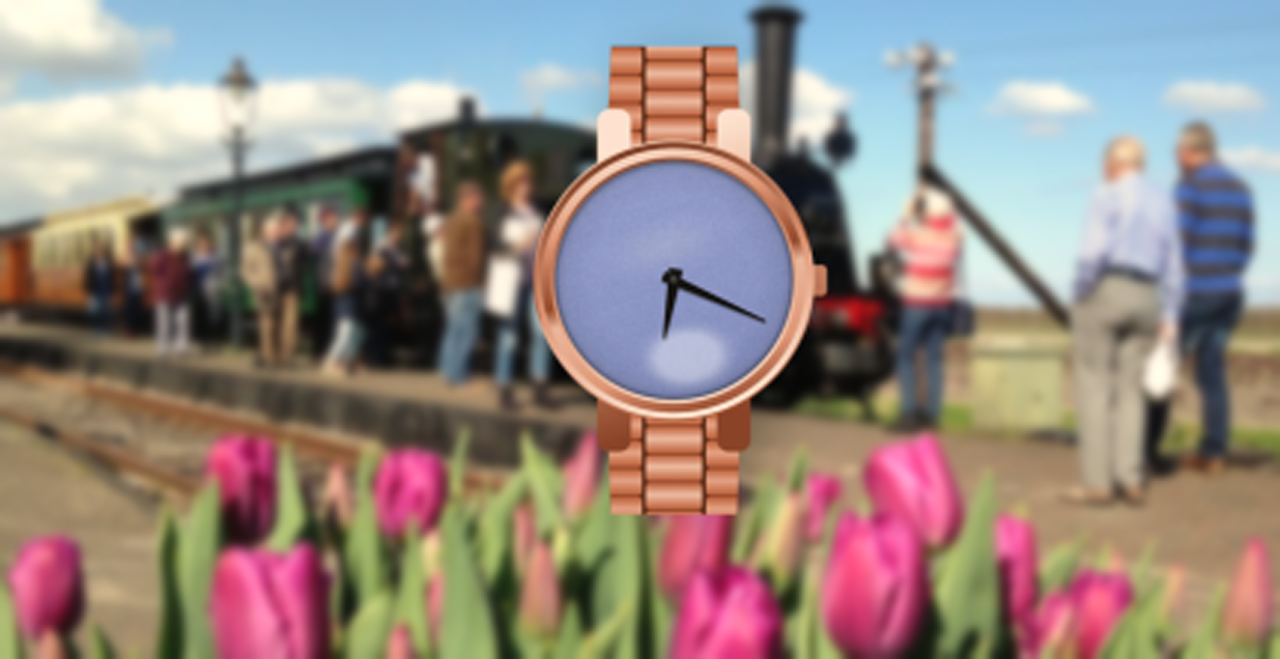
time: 6:19
